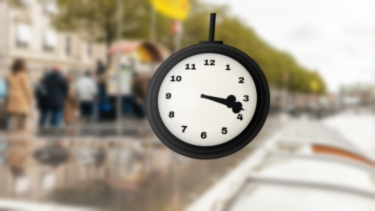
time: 3:18
